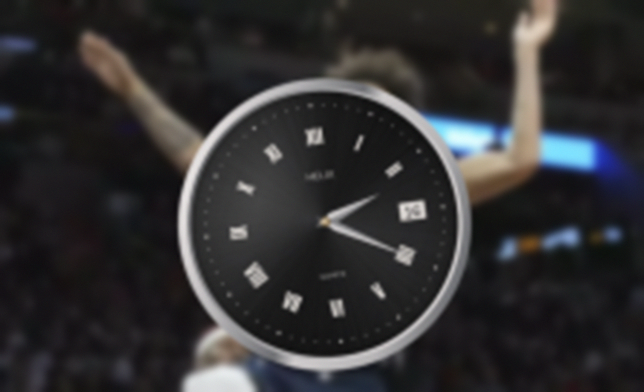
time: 2:20
